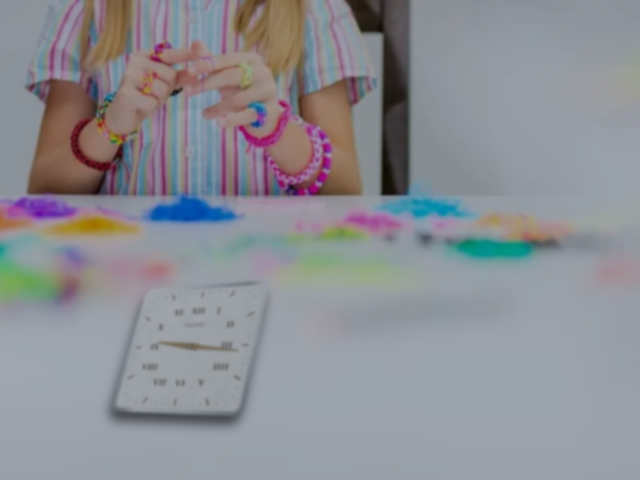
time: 9:16
